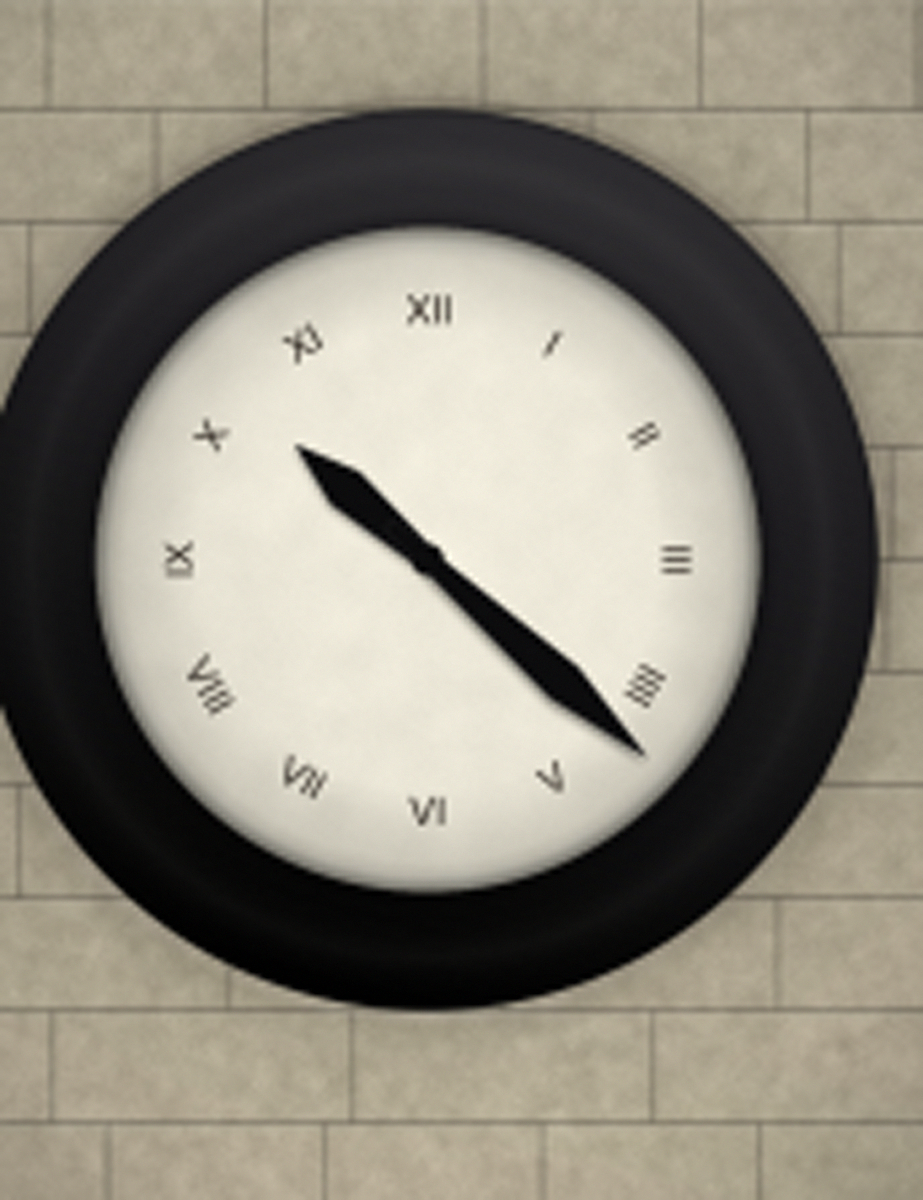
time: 10:22
